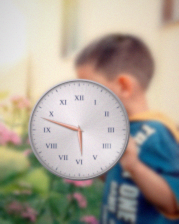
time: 5:48
